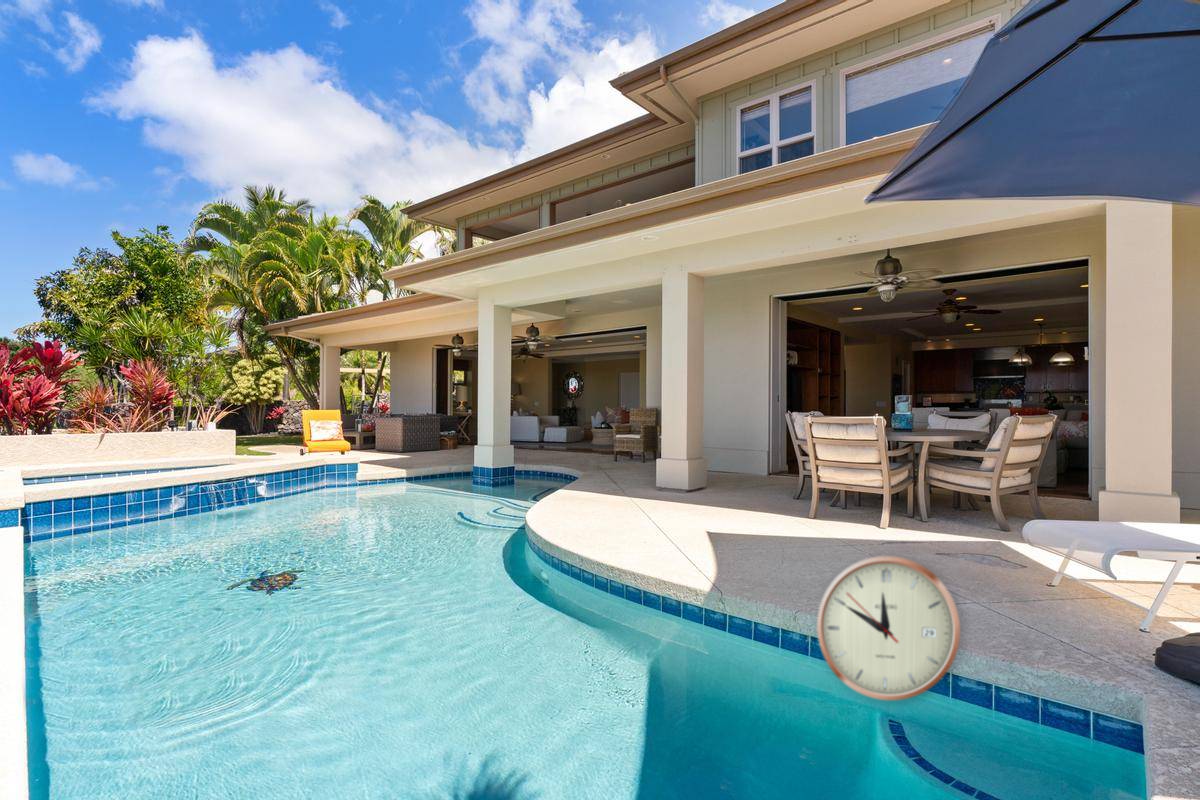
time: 11:49:52
